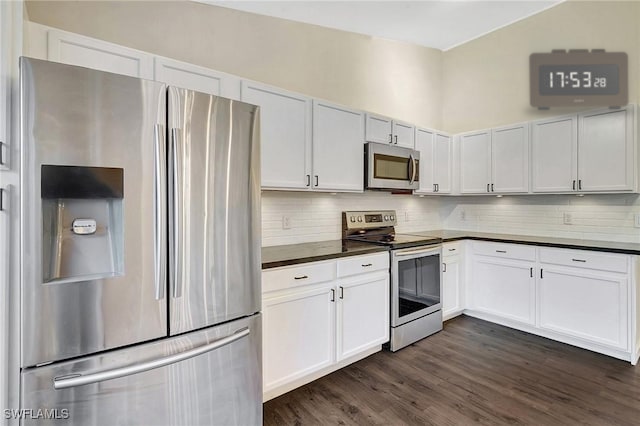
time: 17:53
